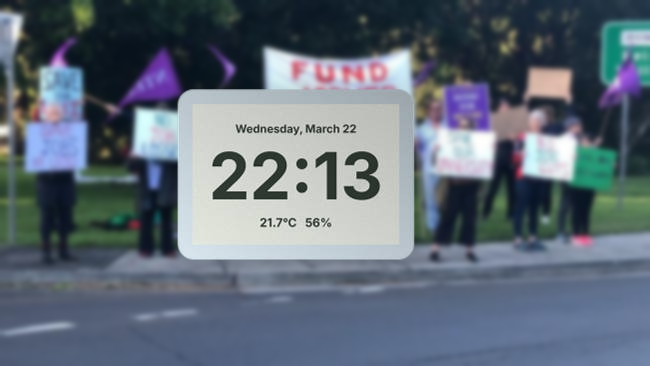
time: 22:13
